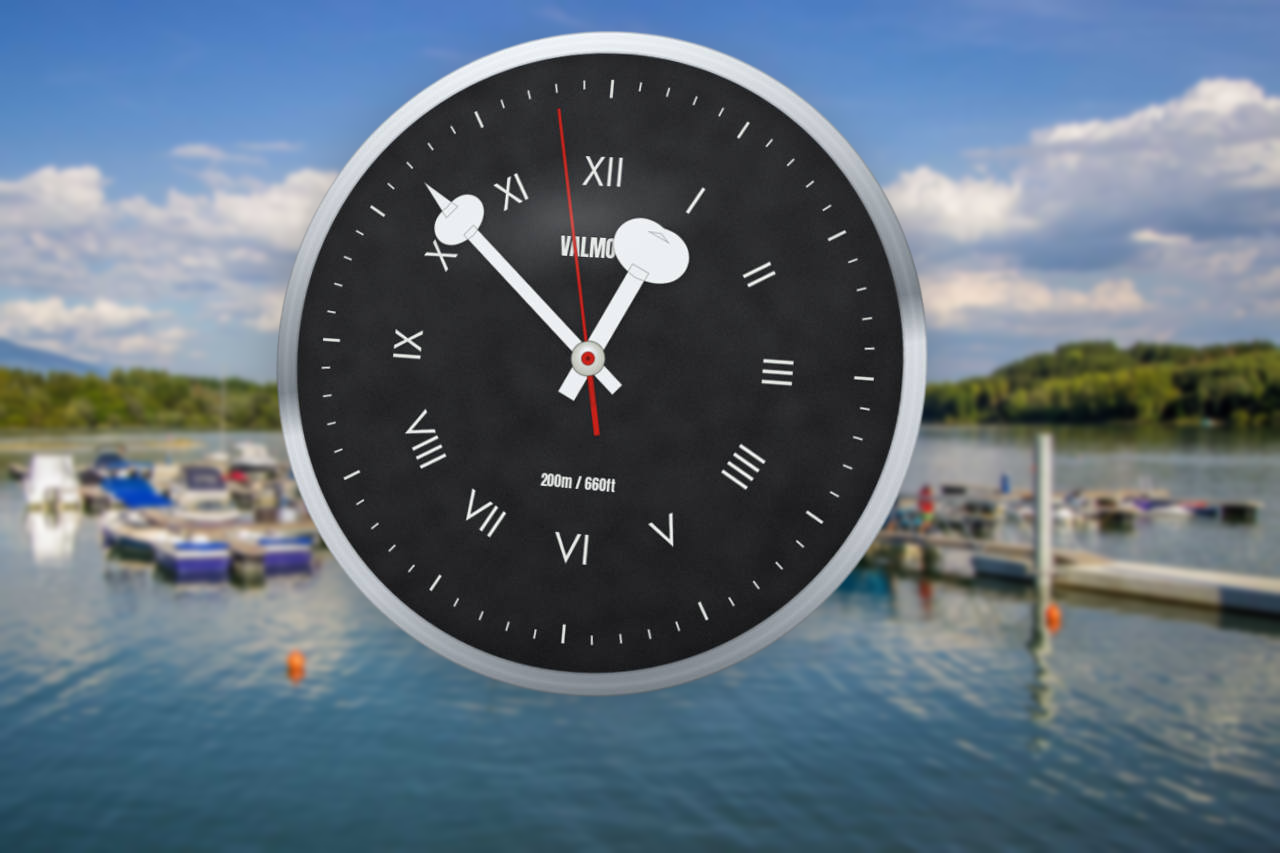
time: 12:51:58
